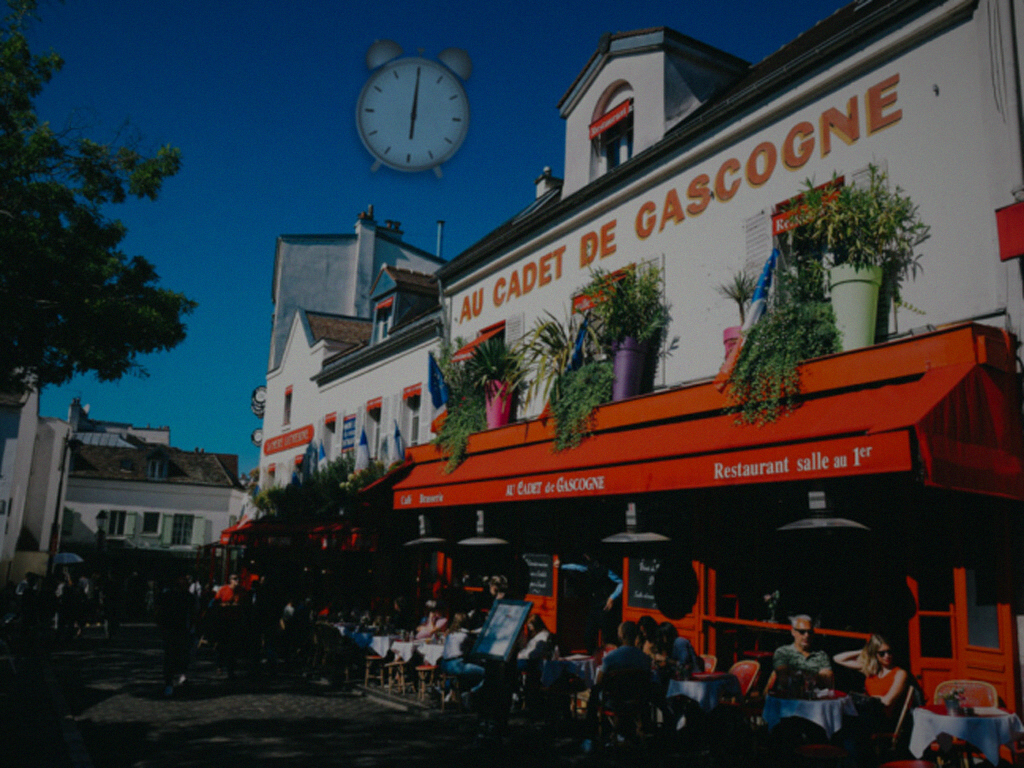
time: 6:00
